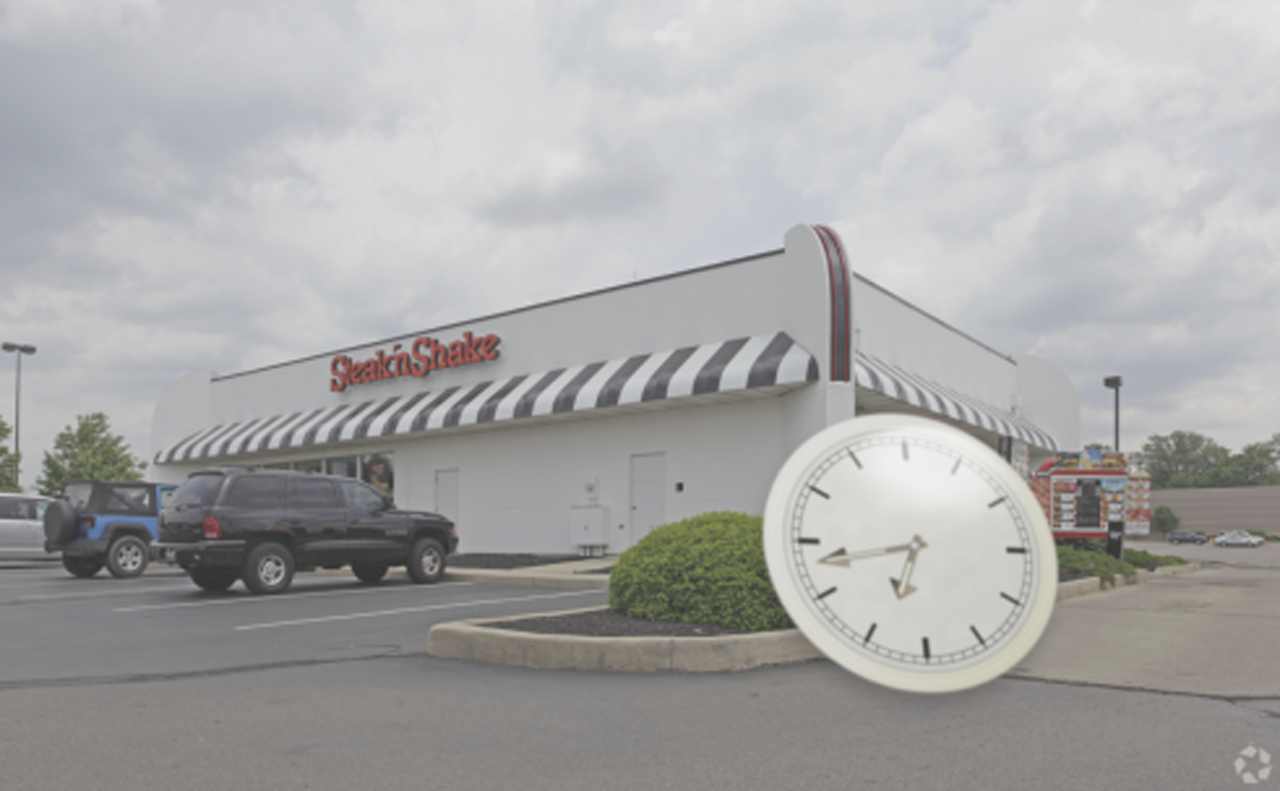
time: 6:43
